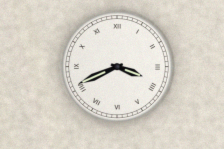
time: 3:41
